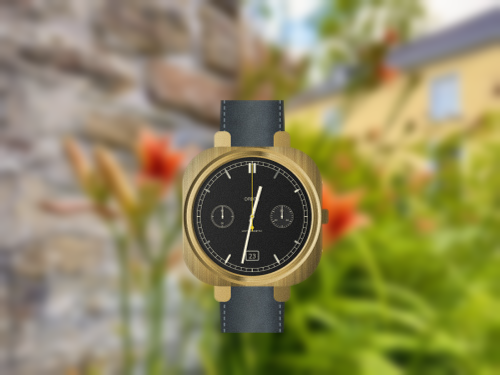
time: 12:32
